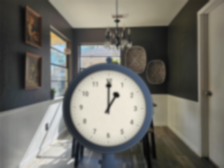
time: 1:00
